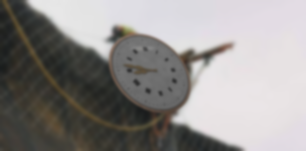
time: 8:47
